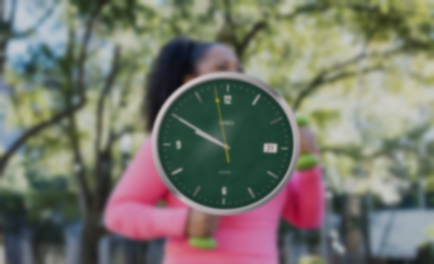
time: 9:49:58
